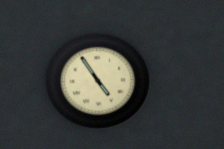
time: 4:55
